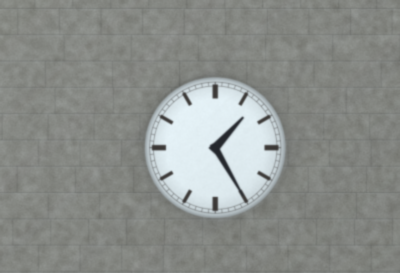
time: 1:25
